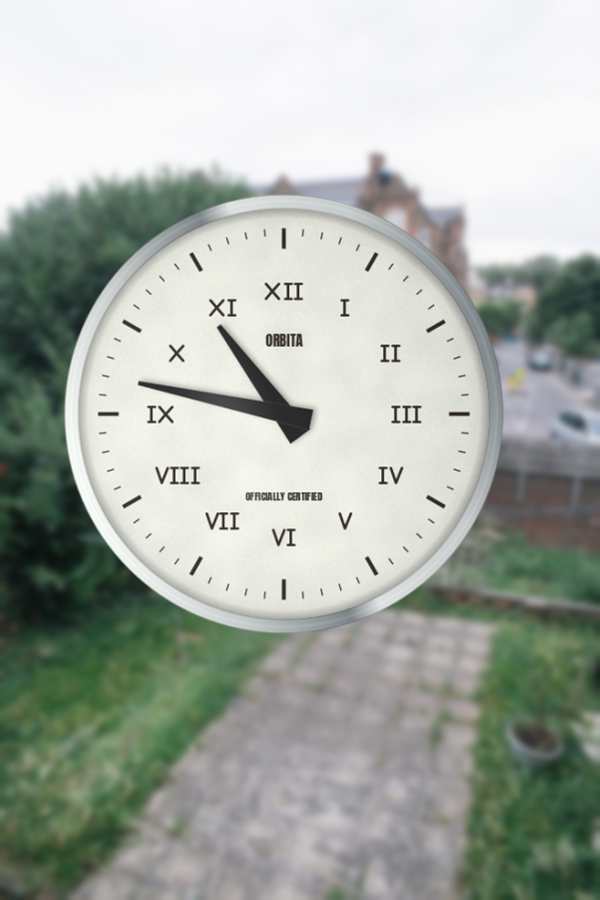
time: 10:47
